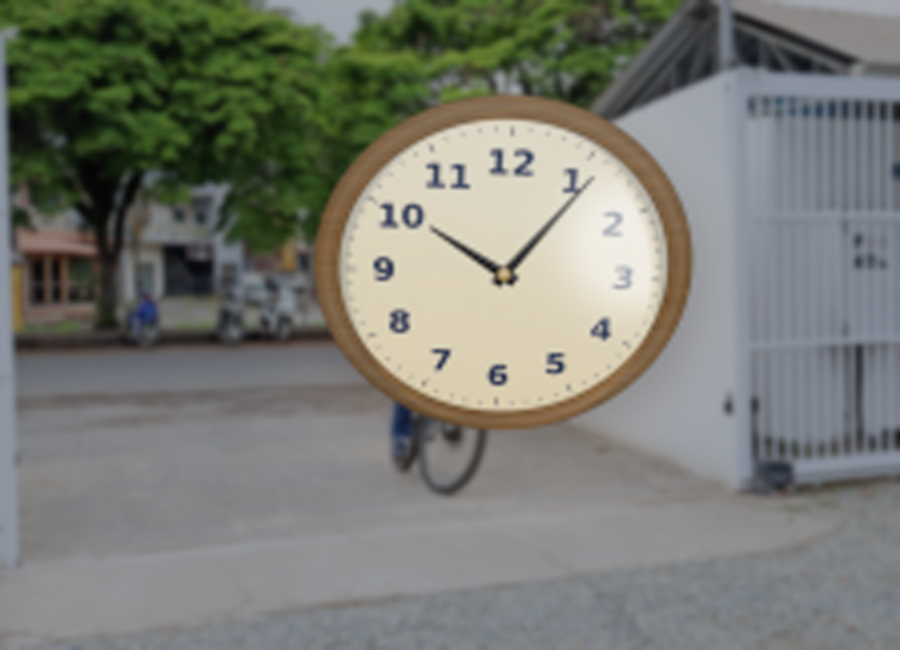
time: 10:06
